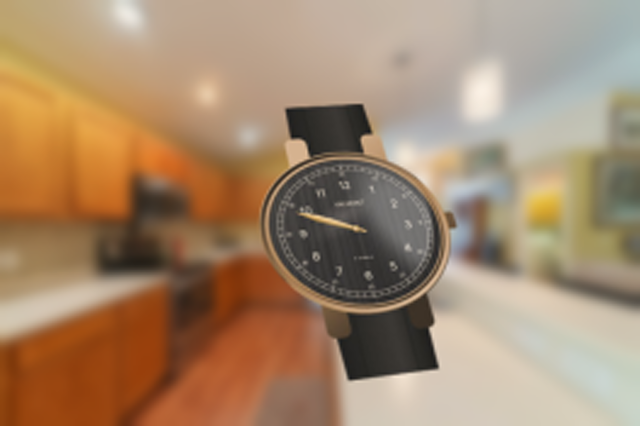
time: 9:49
